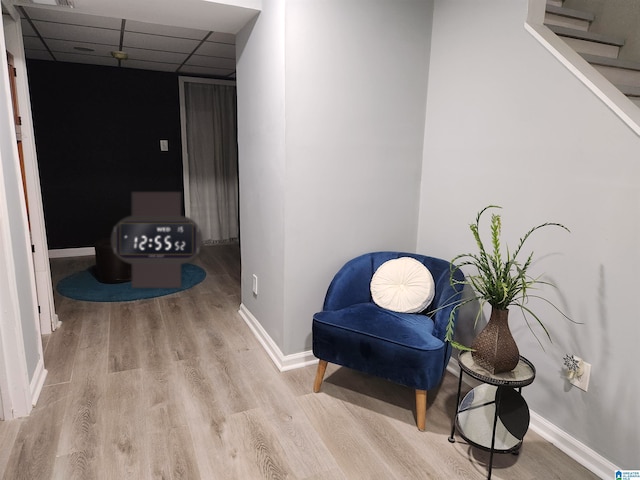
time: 12:55
